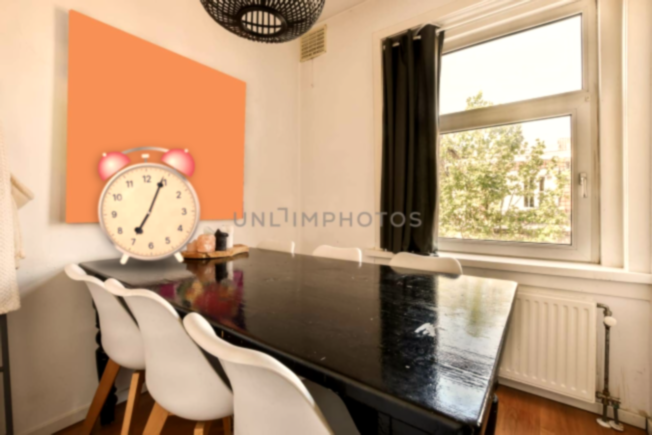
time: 7:04
